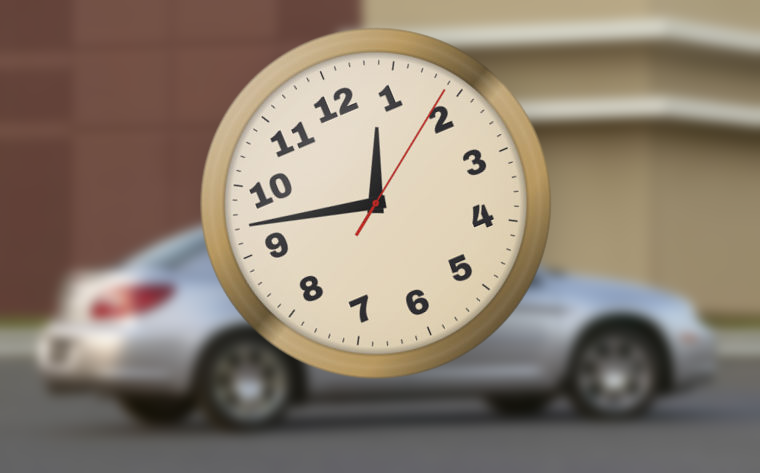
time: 12:47:09
